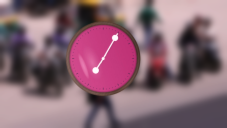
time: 7:05
